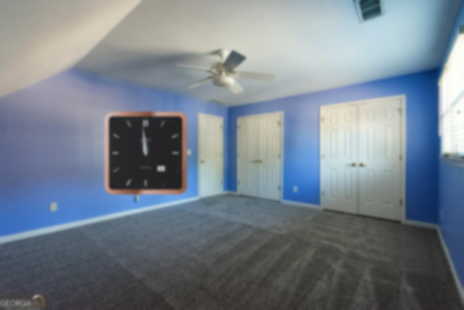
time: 11:59
